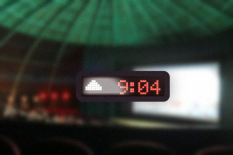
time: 9:04
